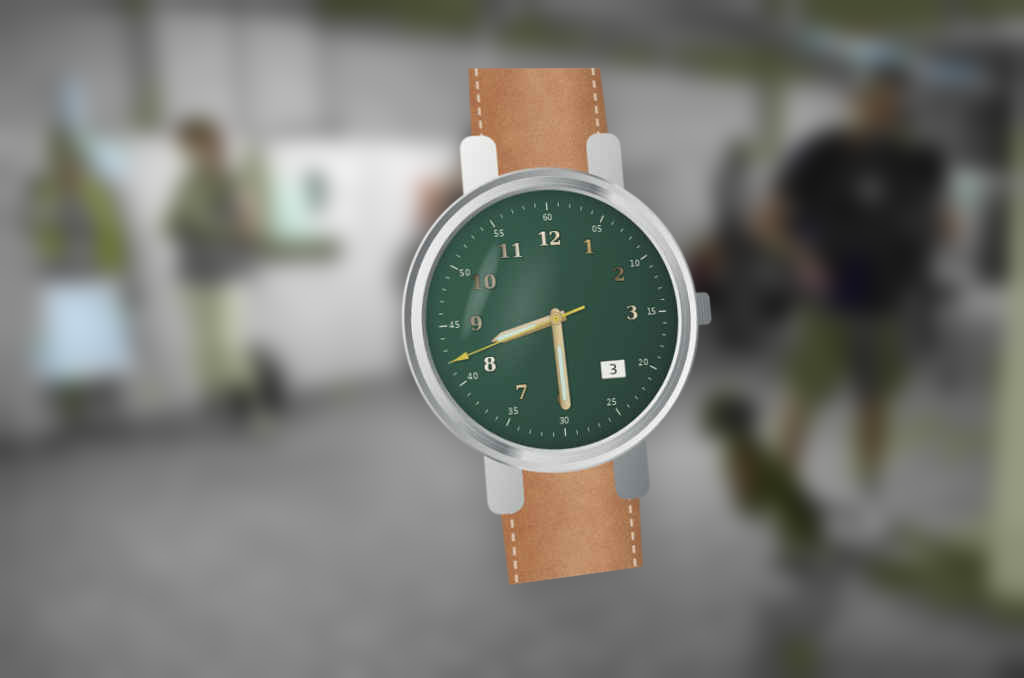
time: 8:29:42
